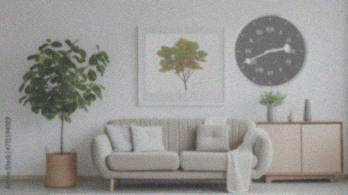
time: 2:41
